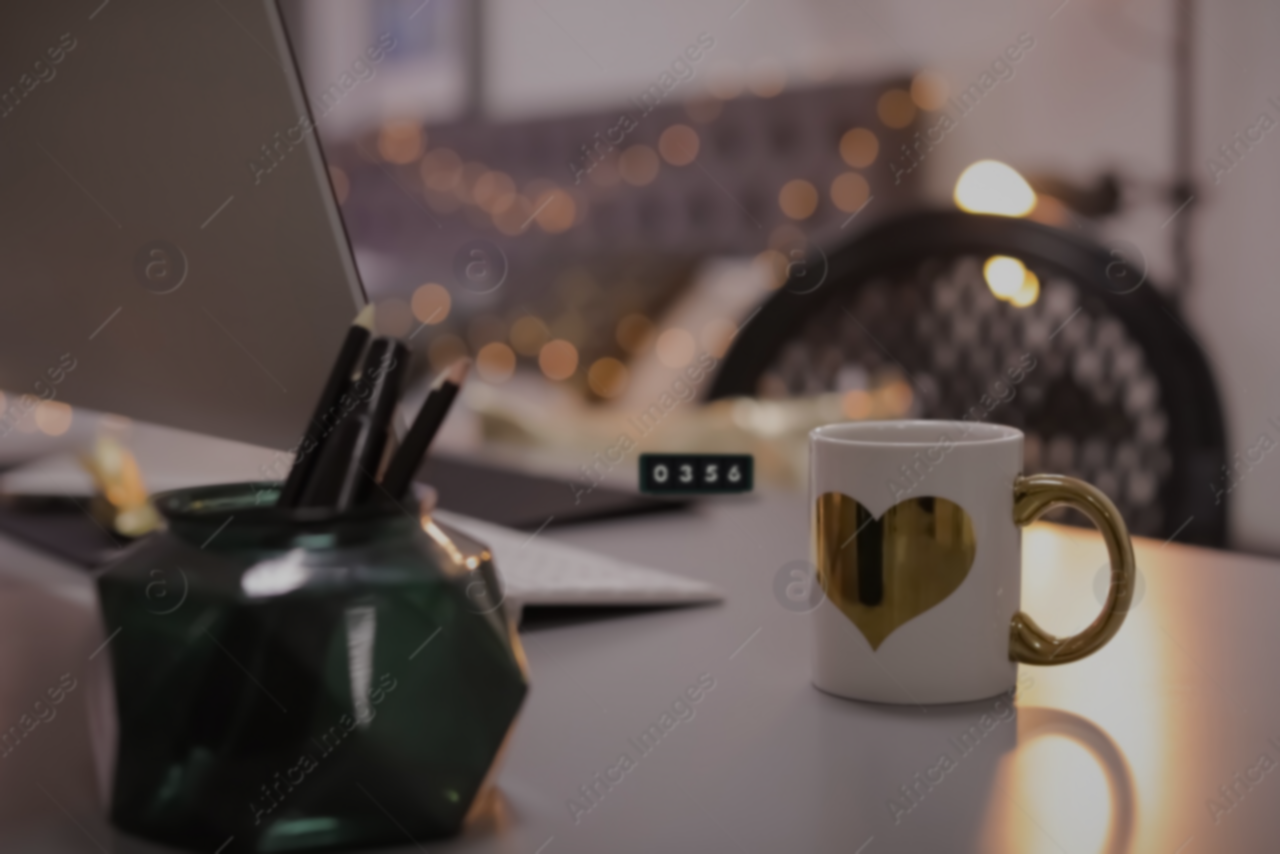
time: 3:56
